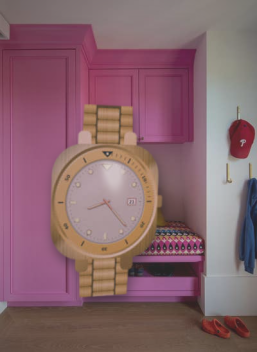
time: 8:23
